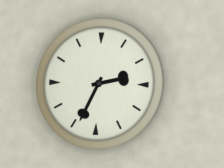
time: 2:34
